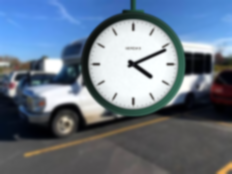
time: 4:11
